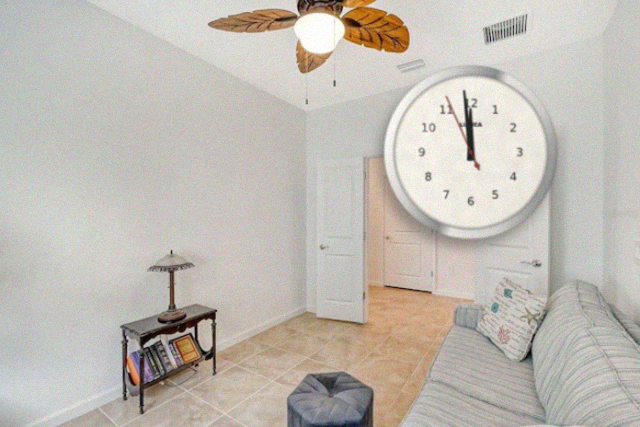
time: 11:58:56
